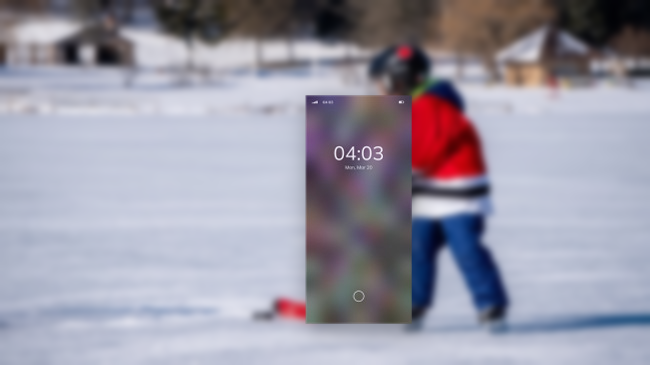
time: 4:03
